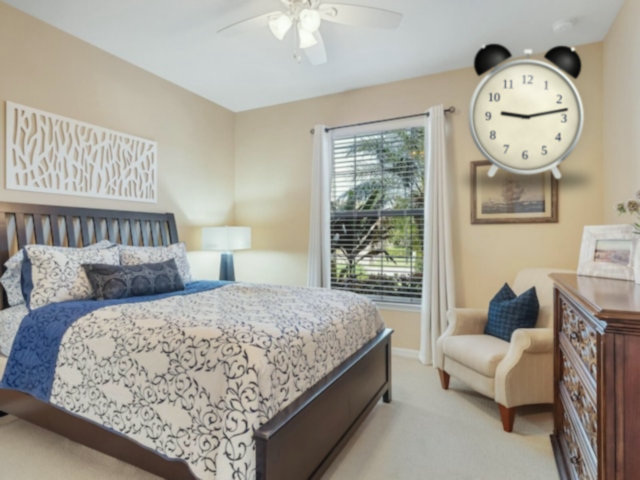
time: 9:13
